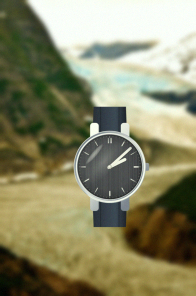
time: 2:08
